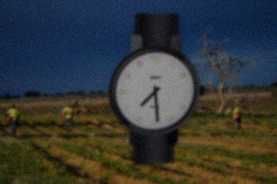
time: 7:29
